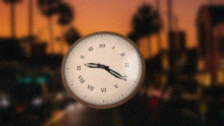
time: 9:21
